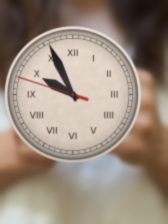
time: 9:55:48
